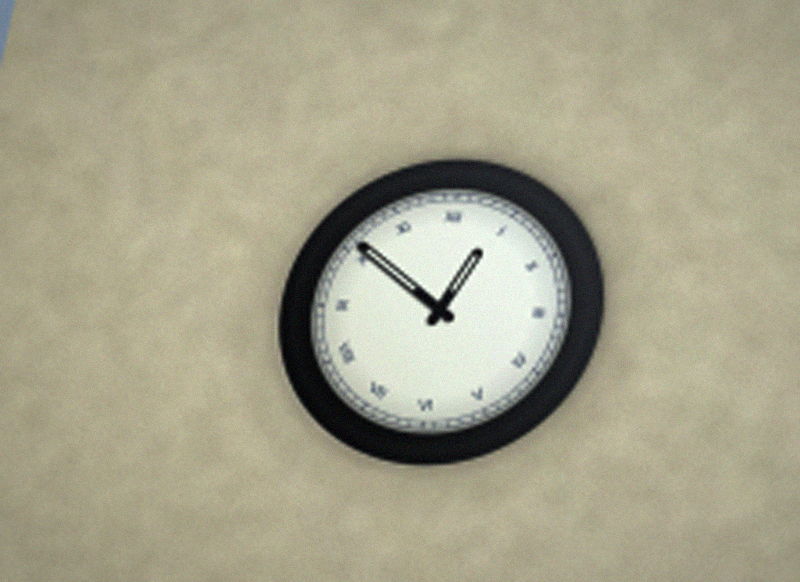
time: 12:51
